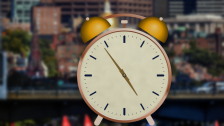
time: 4:54
